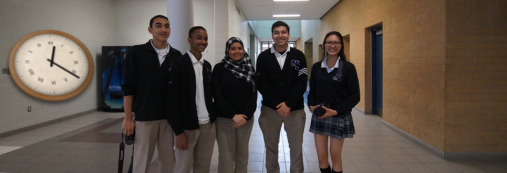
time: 12:21
